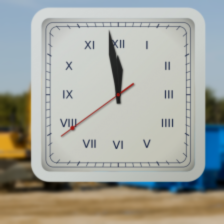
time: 11:58:39
